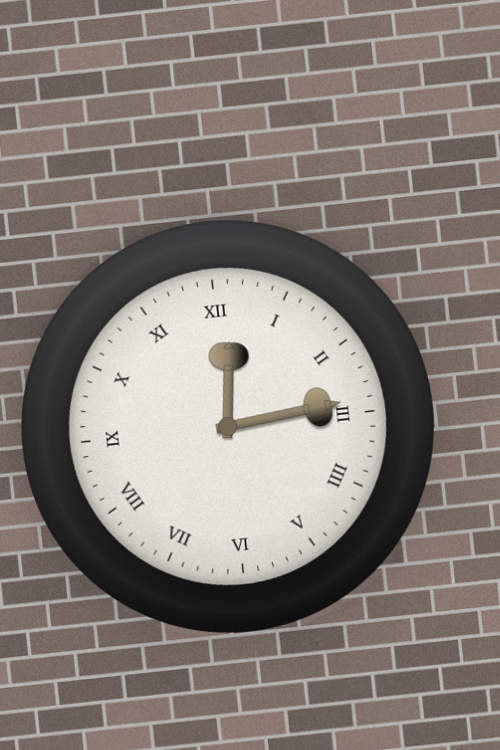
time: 12:14
